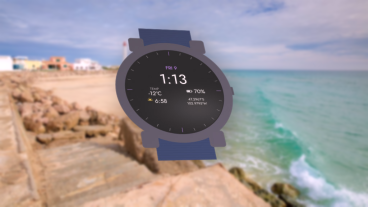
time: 1:13
